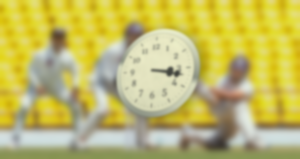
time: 3:17
